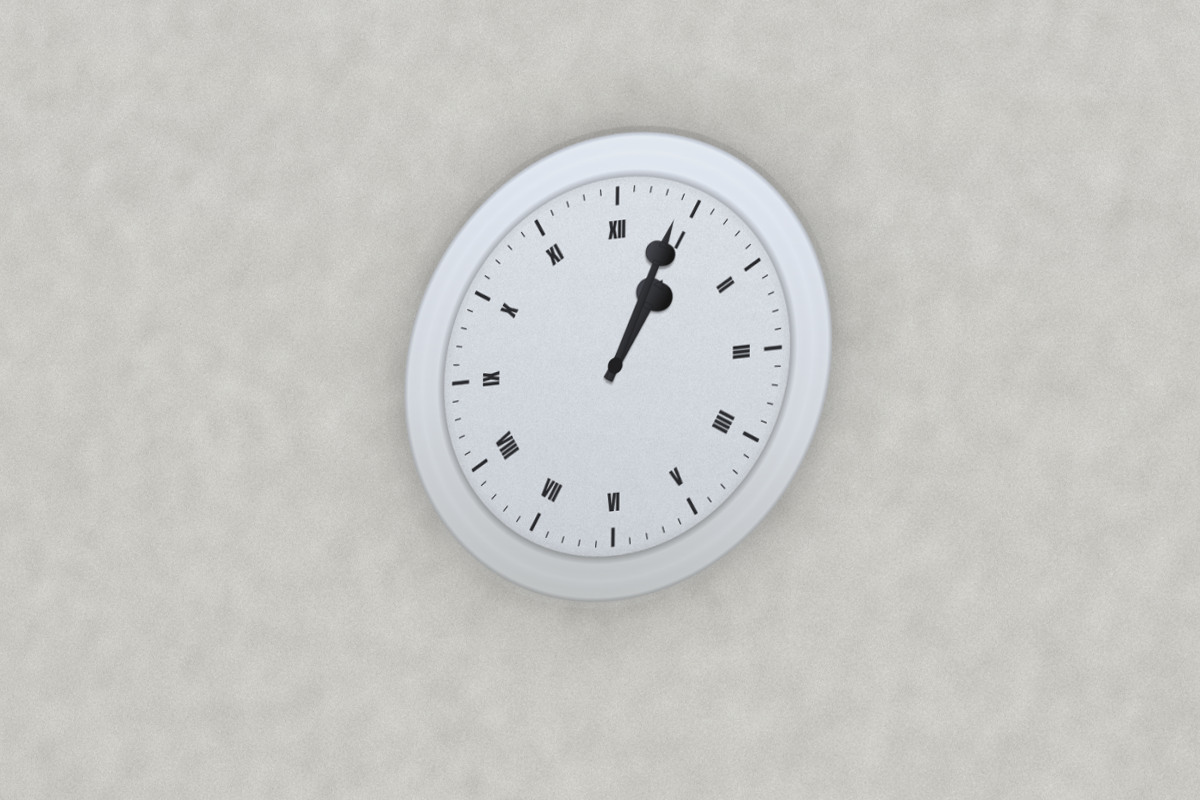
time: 1:04
